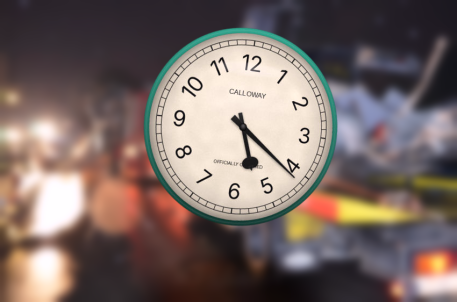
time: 5:21
